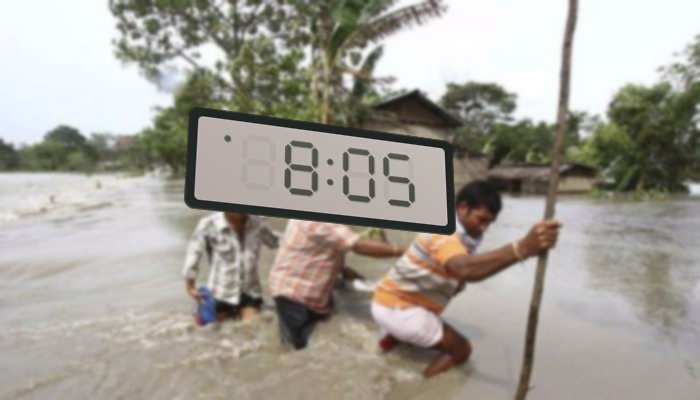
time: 8:05
